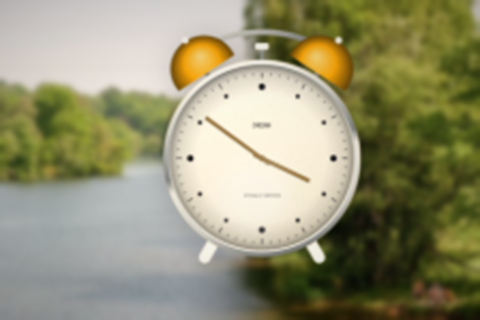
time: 3:51
